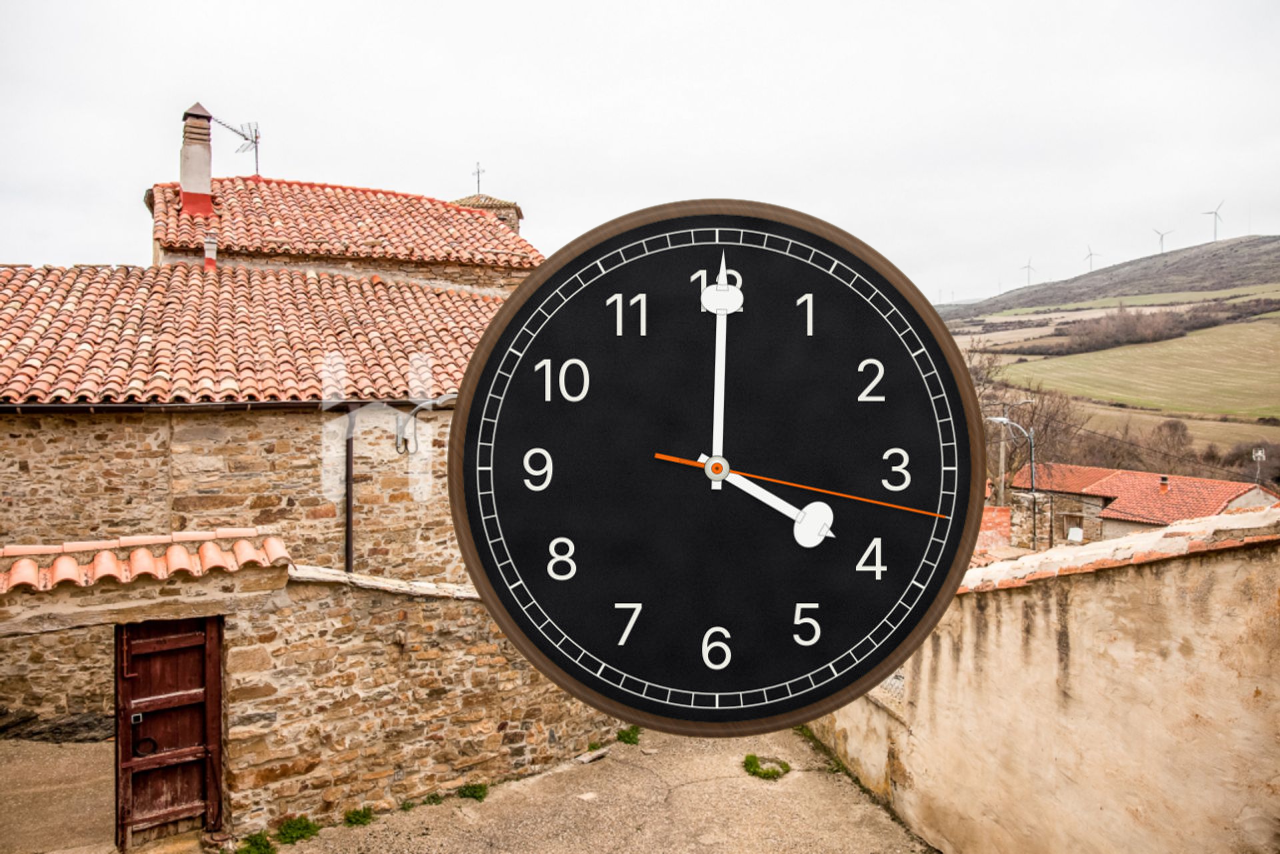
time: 4:00:17
